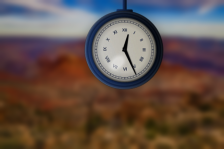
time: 12:26
